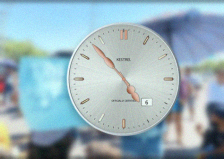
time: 4:53
